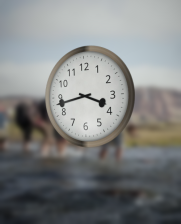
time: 3:43
